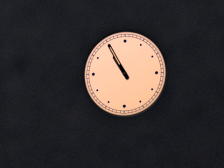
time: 10:55
